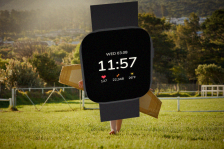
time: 11:57
